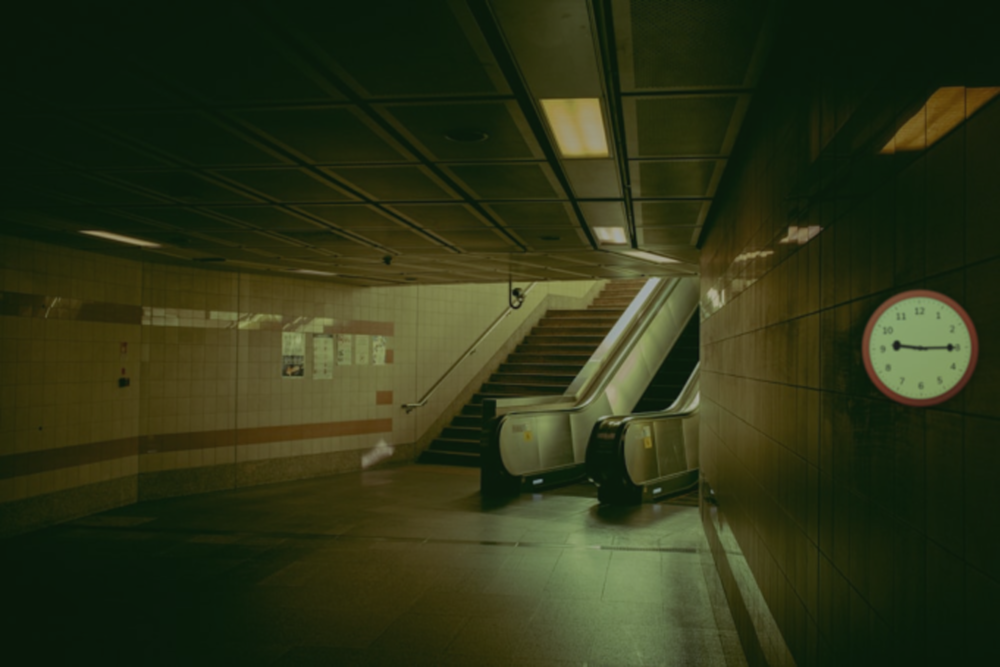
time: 9:15
